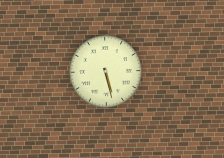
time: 5:28
